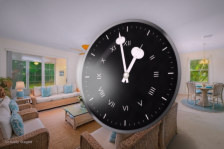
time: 12:58
